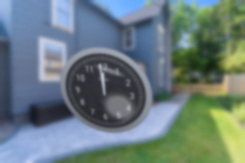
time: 11:59
